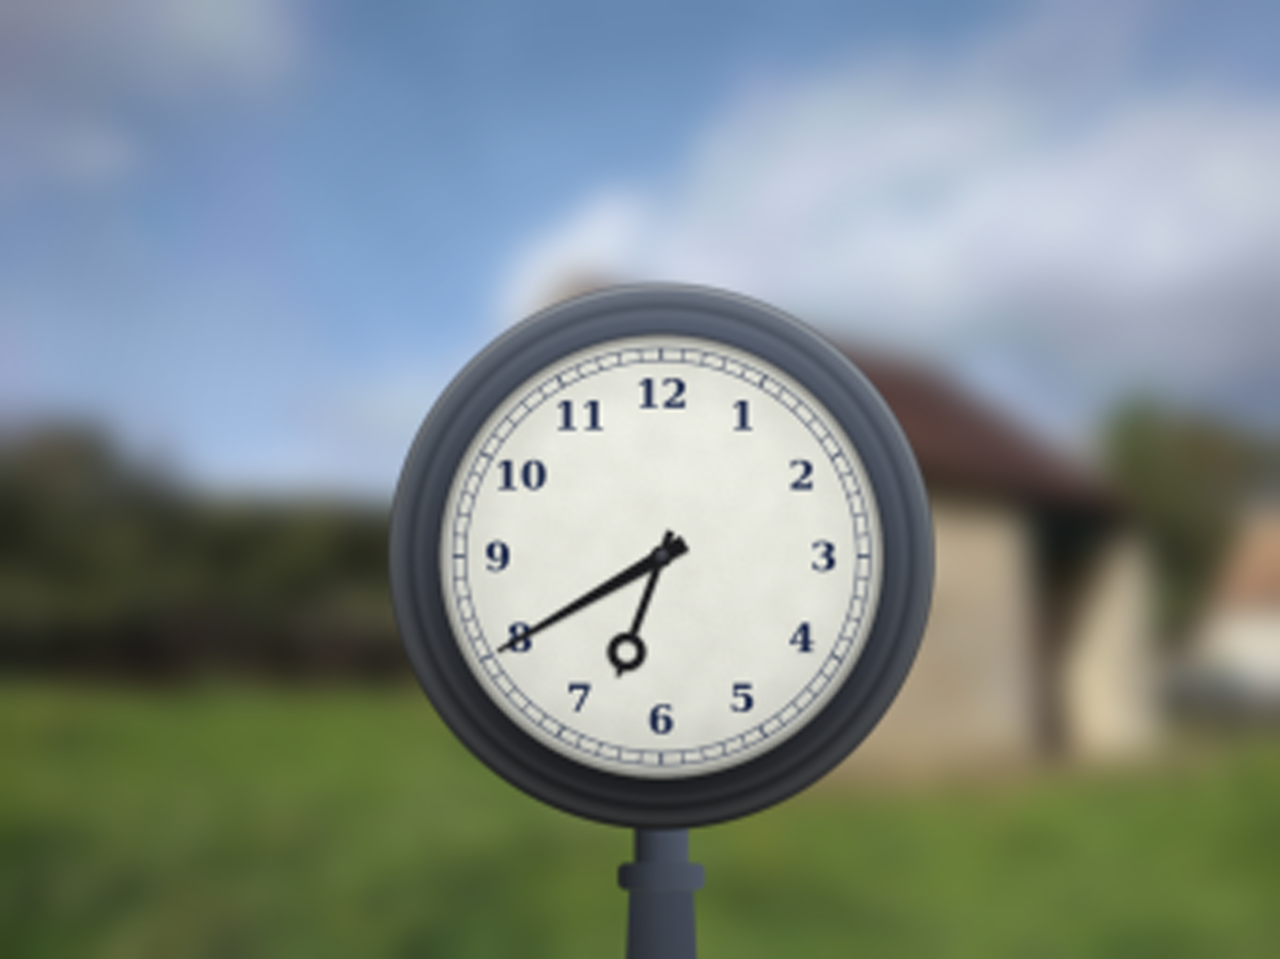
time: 6:40
